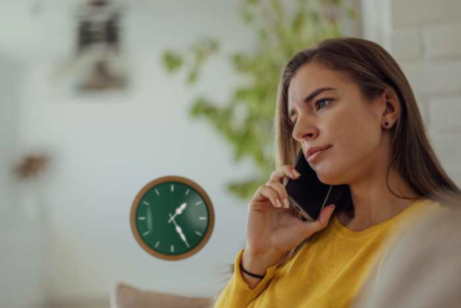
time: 1:25
